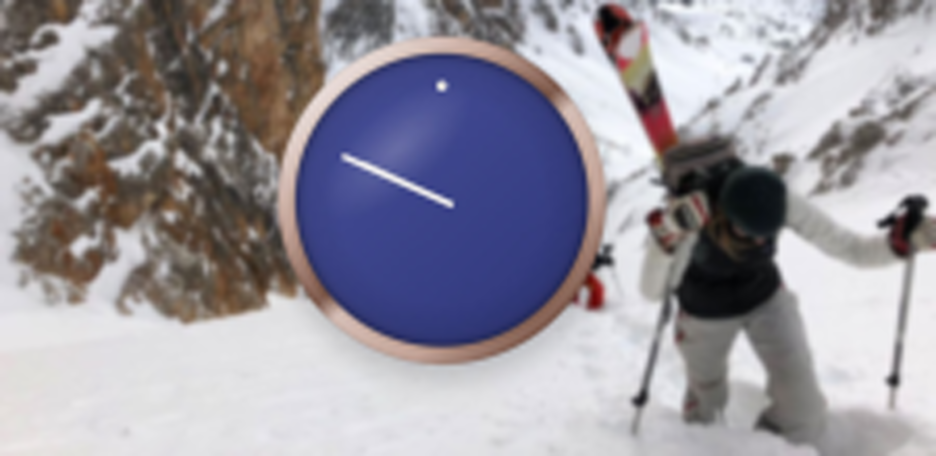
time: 9:49
